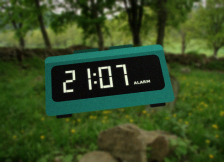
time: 21:07
